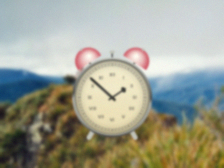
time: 1:52
